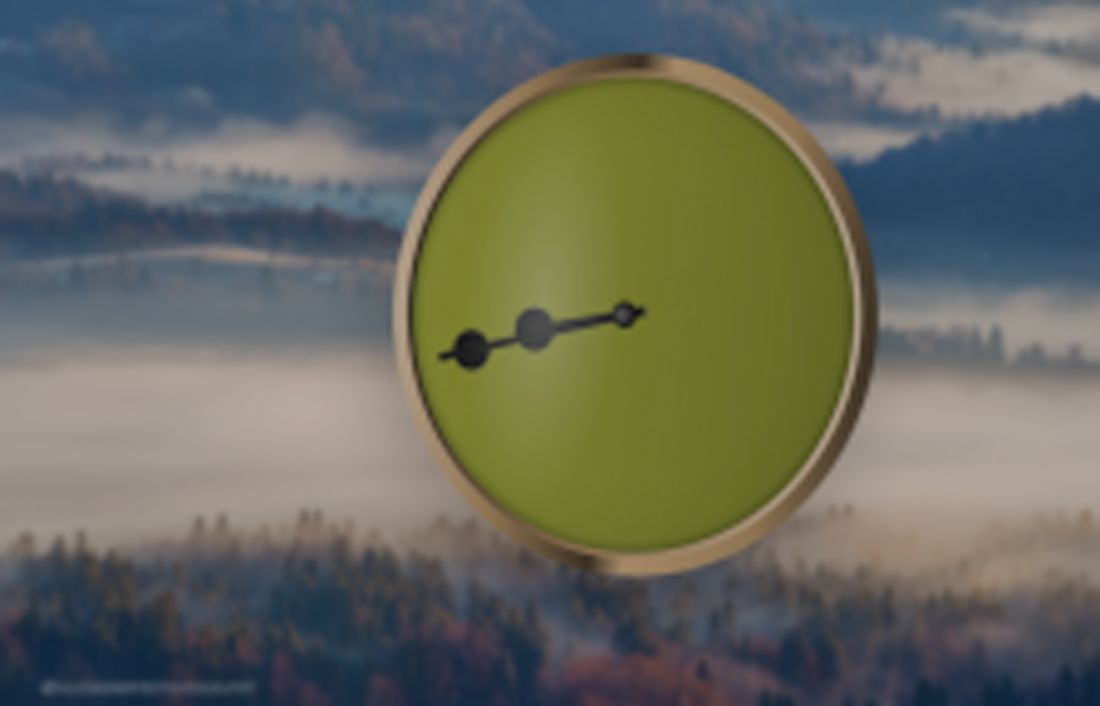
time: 8:43
